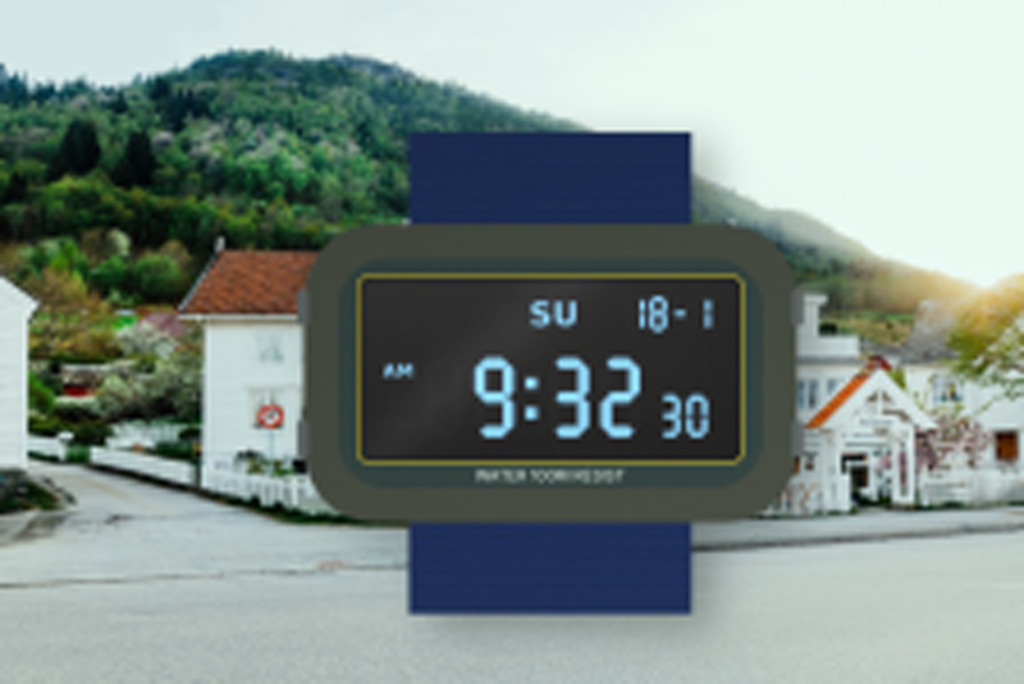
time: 9:32:30
